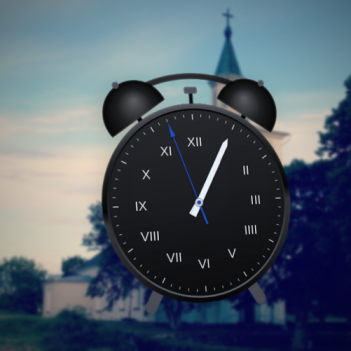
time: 1:04:57
